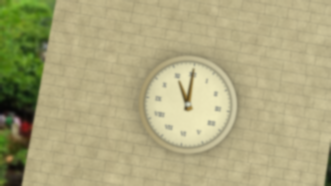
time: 11:00
